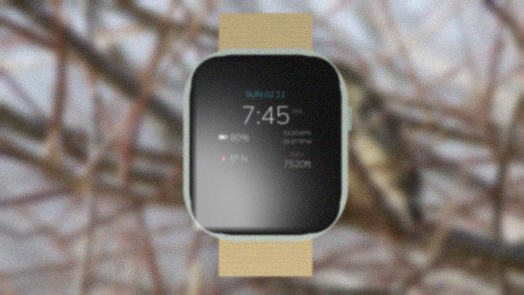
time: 7:45
